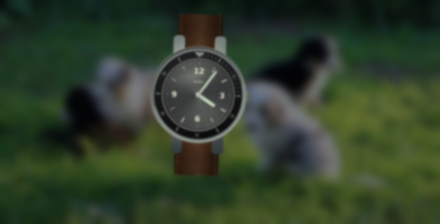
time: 4:06
